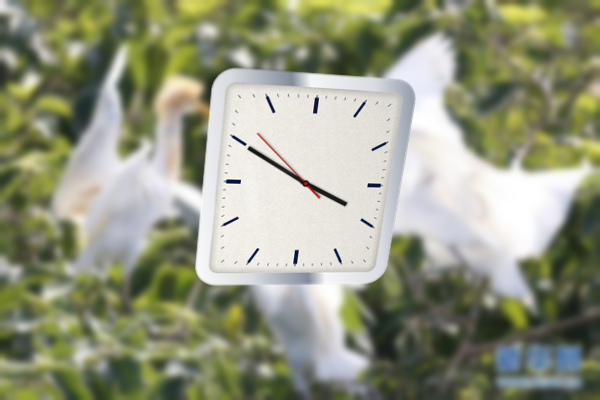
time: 3:49:52
